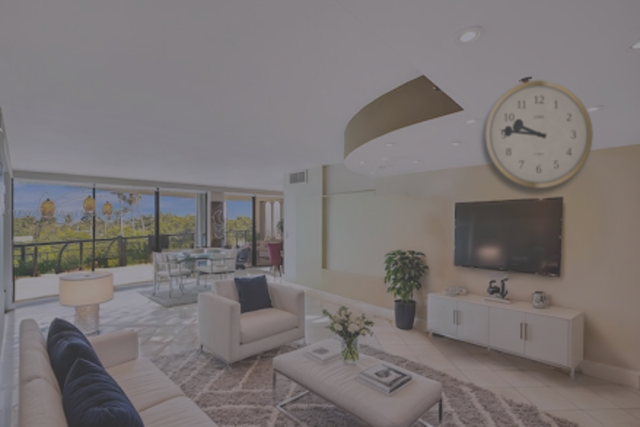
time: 9:46
